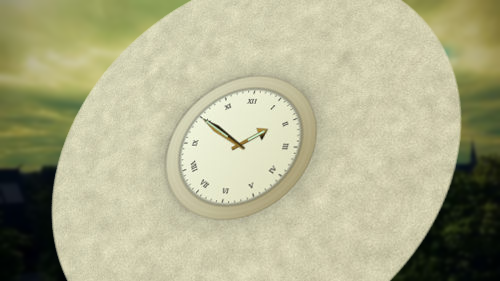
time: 1:50
